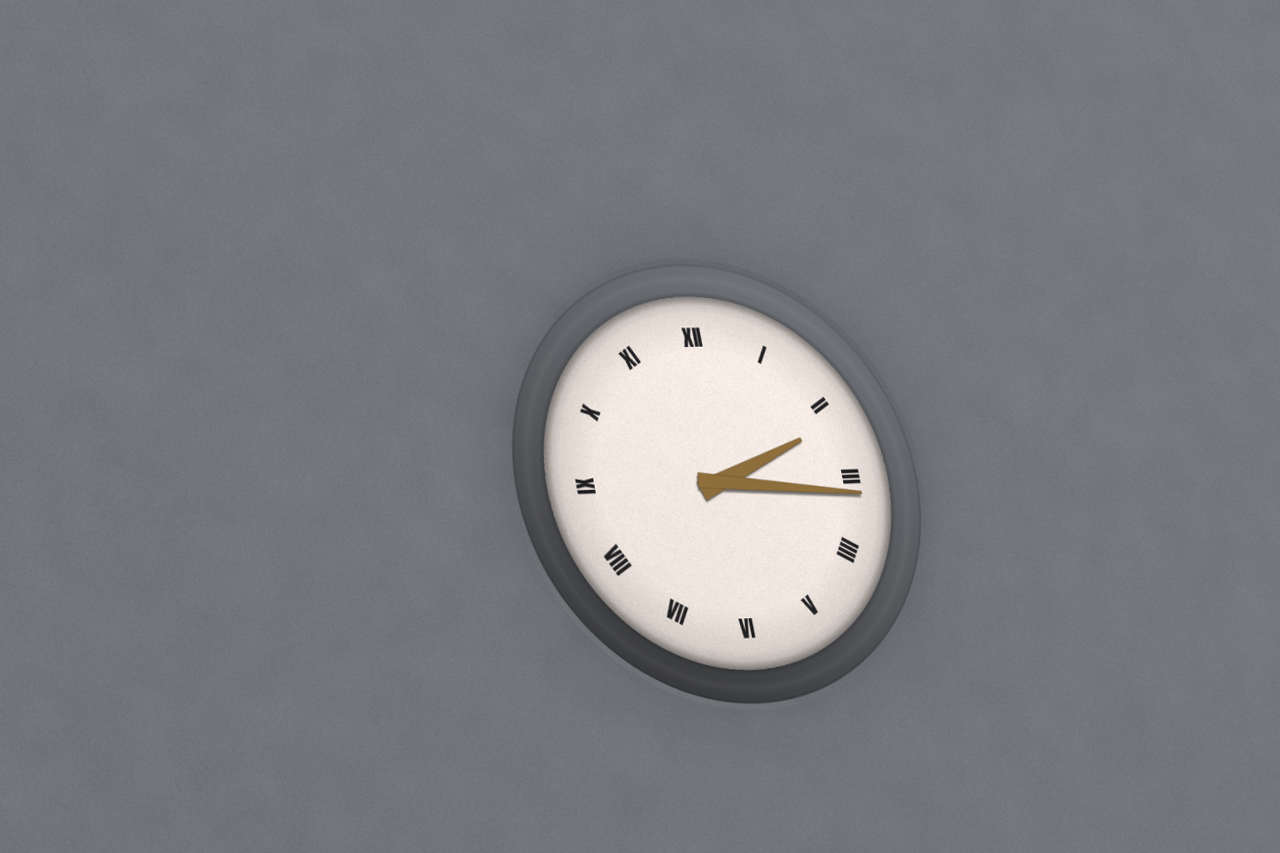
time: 2:16
